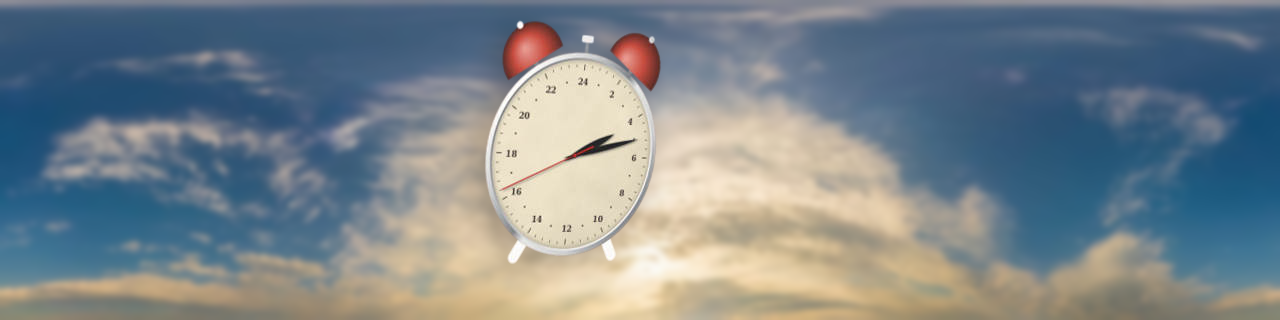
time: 4:12:41
